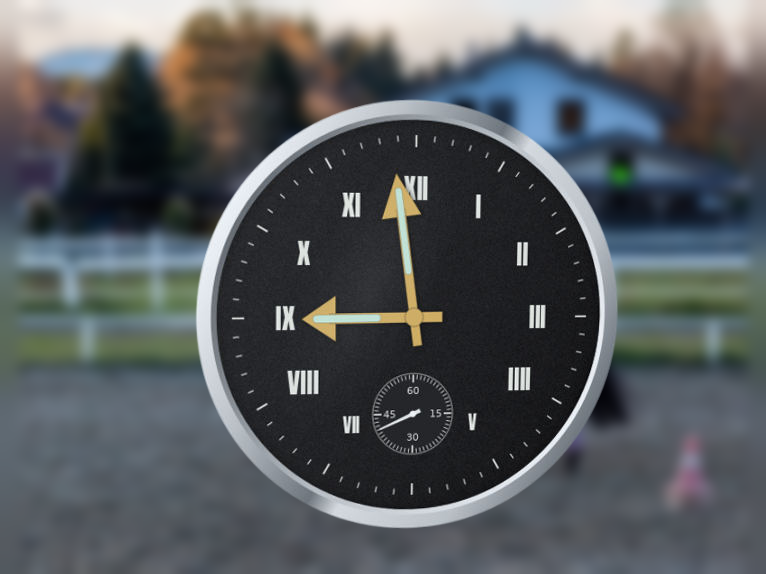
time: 8:58:41
